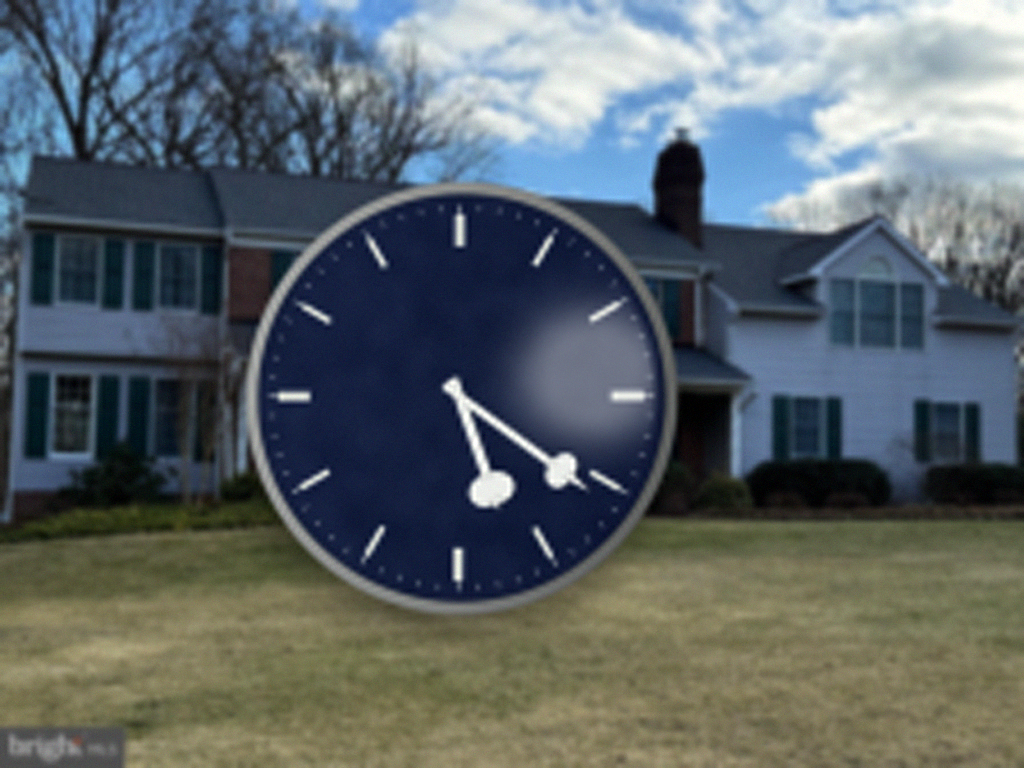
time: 5:21
